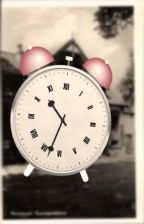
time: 10:33
